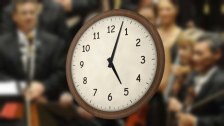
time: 5:03
